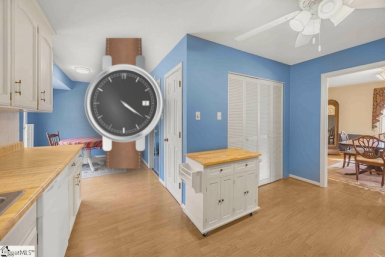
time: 4:21
